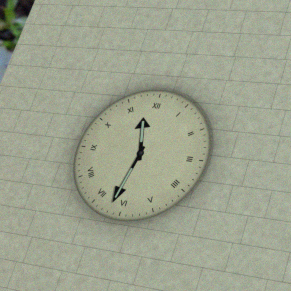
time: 11:32
